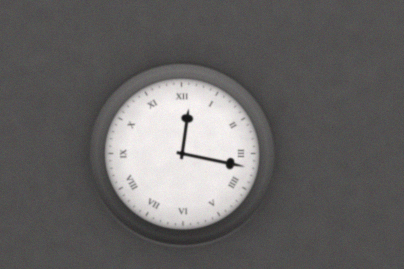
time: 12:17
